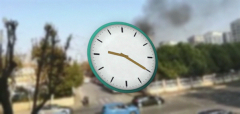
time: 9:20
